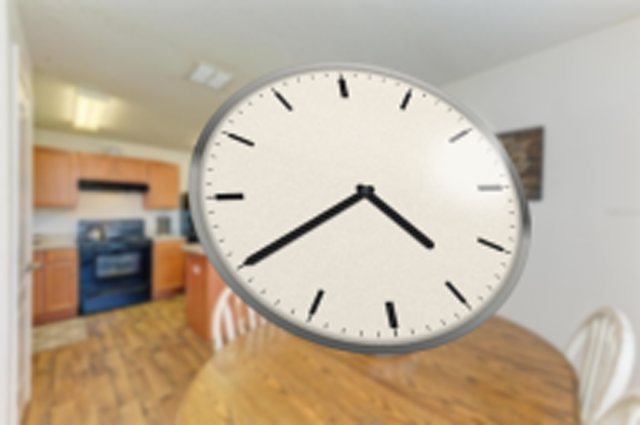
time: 4:40
